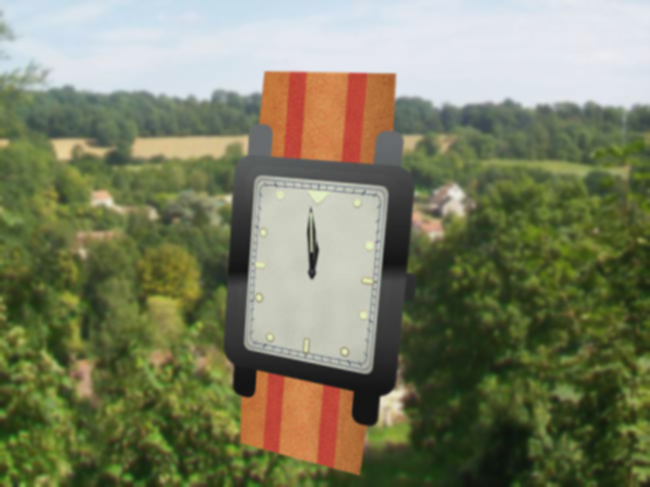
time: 11:59
